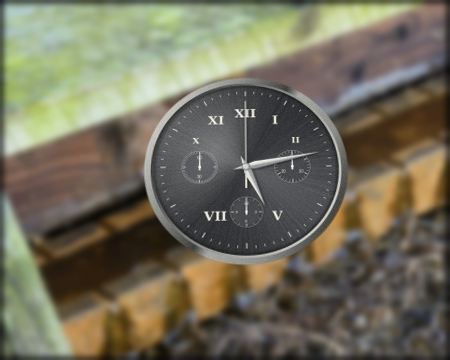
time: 5:13
